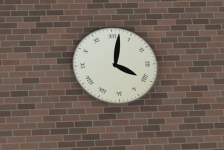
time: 4:02
